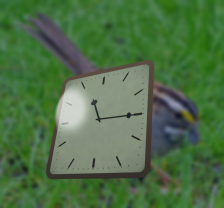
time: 11:15
